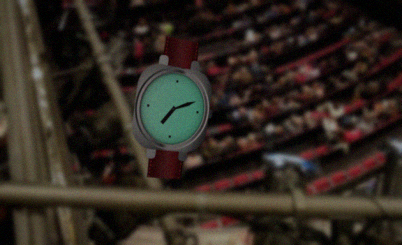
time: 7:11
